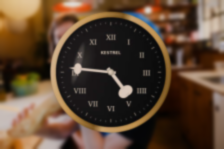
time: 4:46
